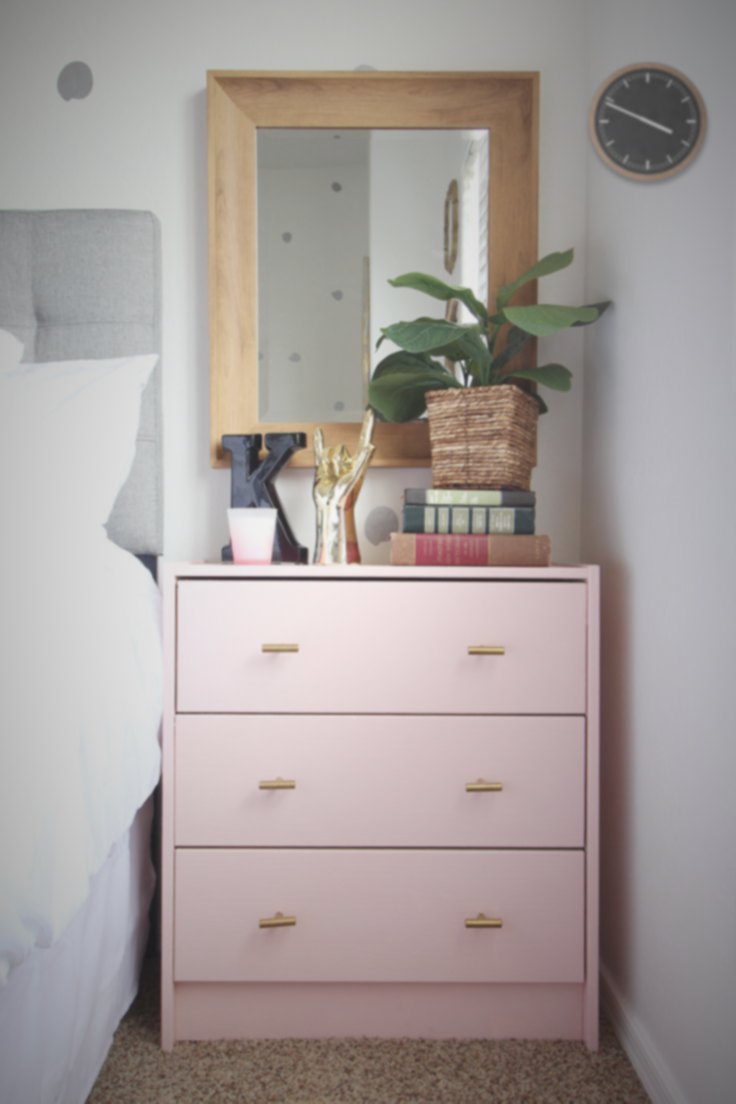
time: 3:49
